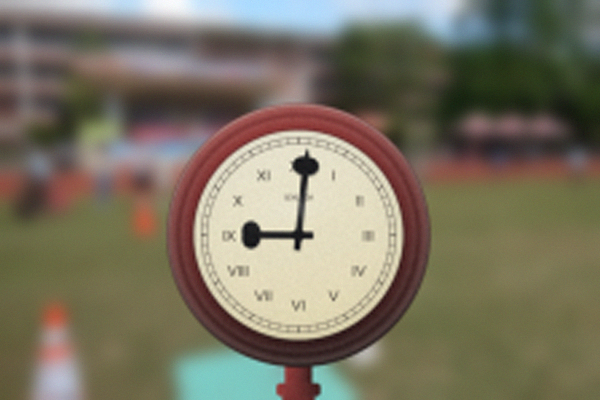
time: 9:01
